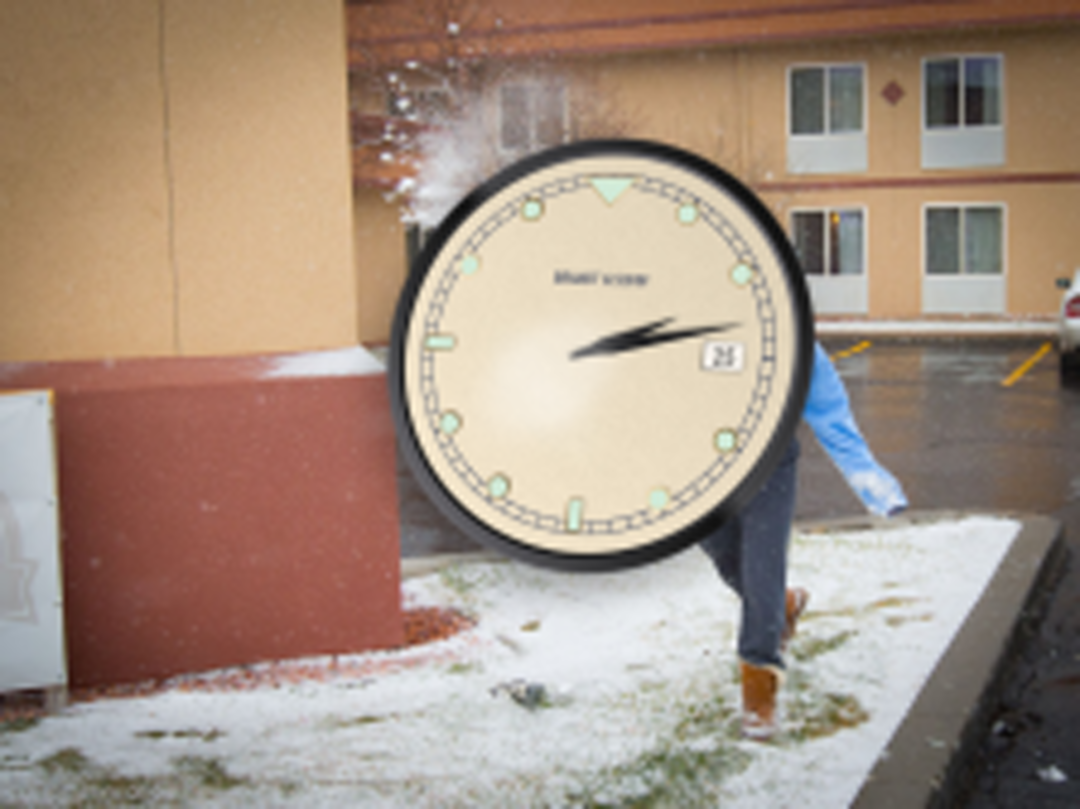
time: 2:13
